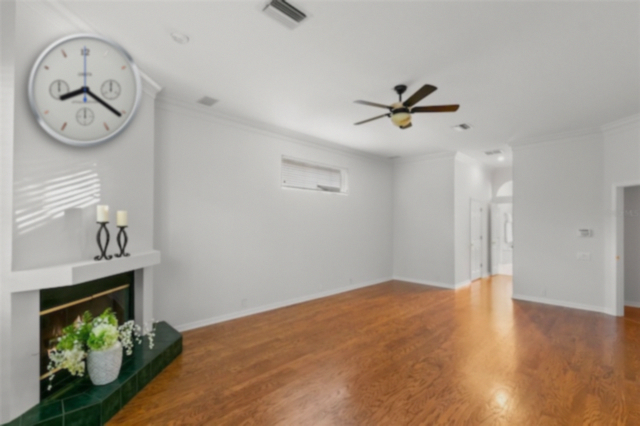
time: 8:21
